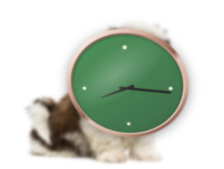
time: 8:16
